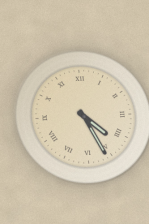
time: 4:26
